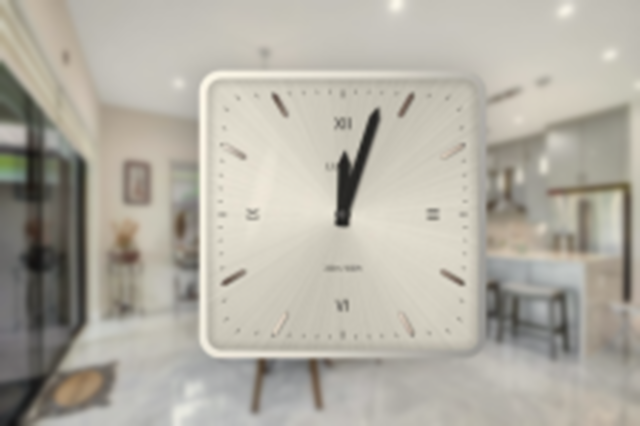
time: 12:03
